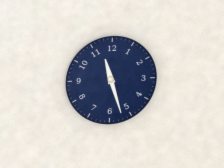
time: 11:27
